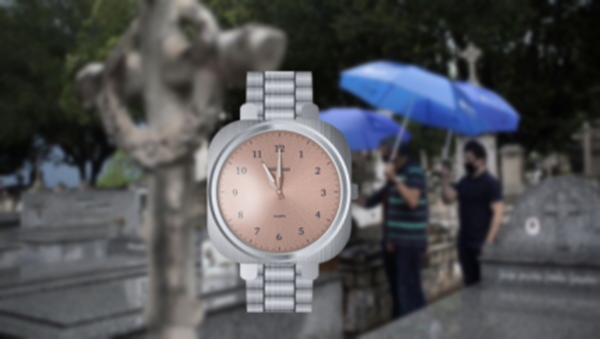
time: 11:00
